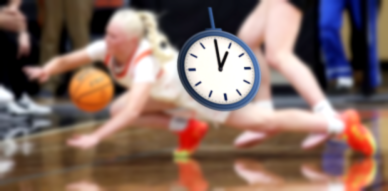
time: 1:00
